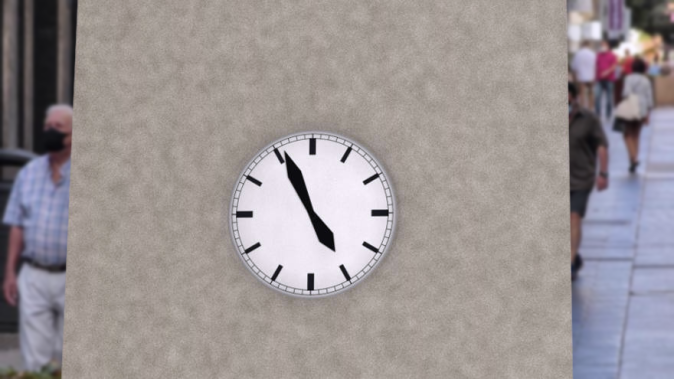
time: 4:56
